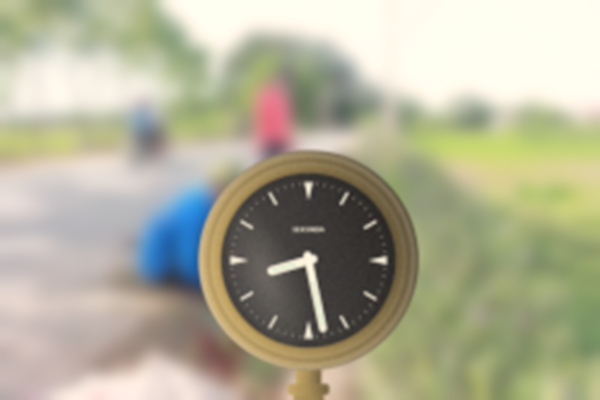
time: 8:28
